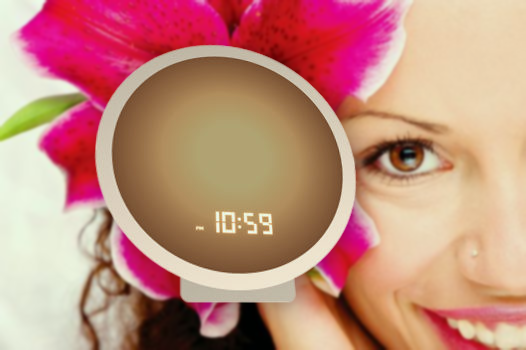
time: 10:59
